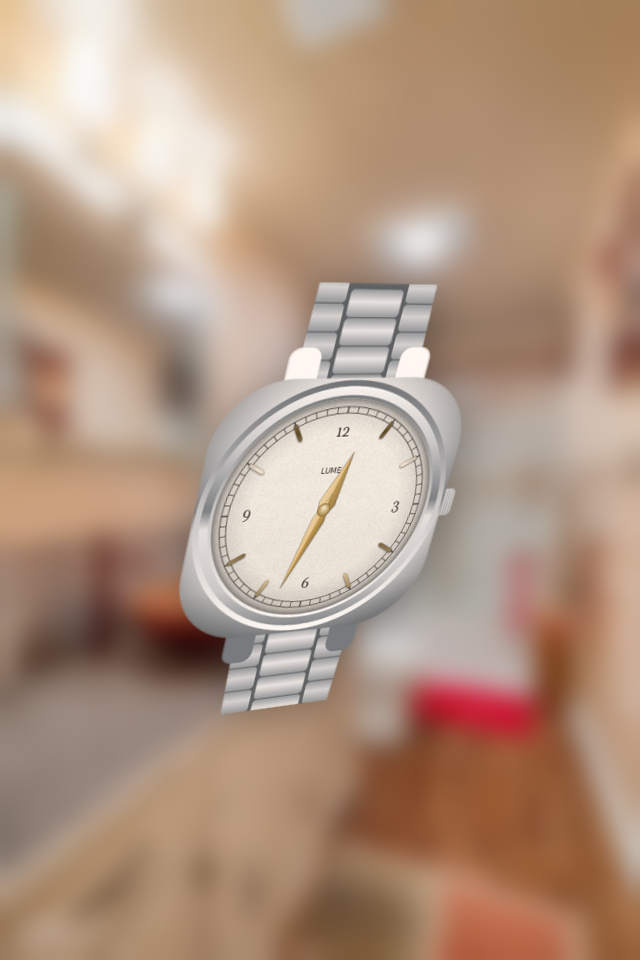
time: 12:33
